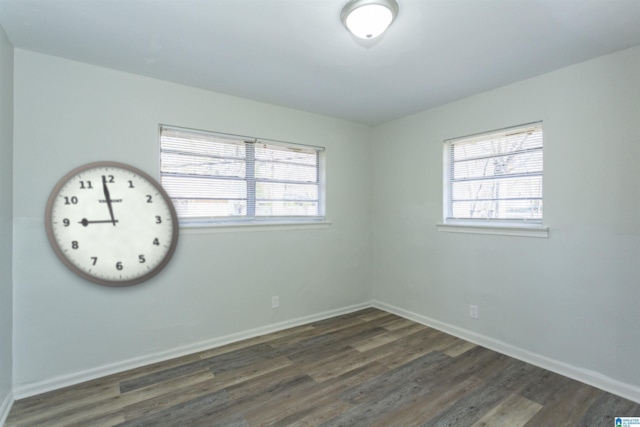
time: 8:59
